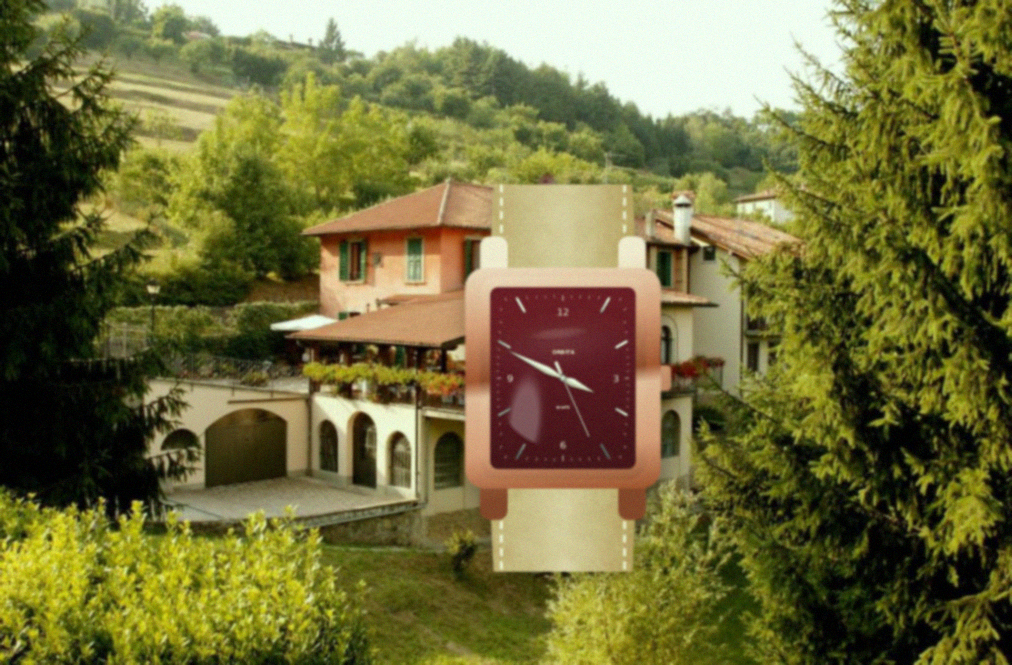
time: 3:49:26
